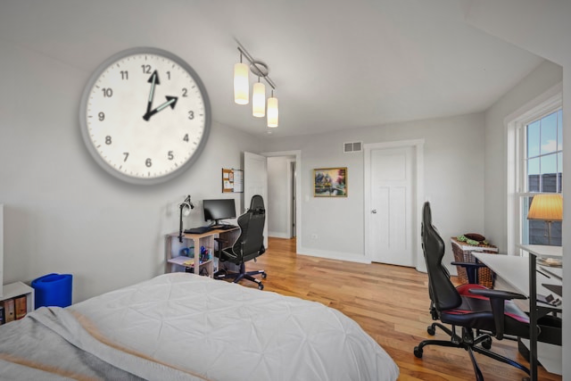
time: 2:02
